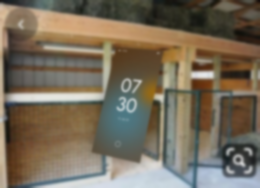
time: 7:30
